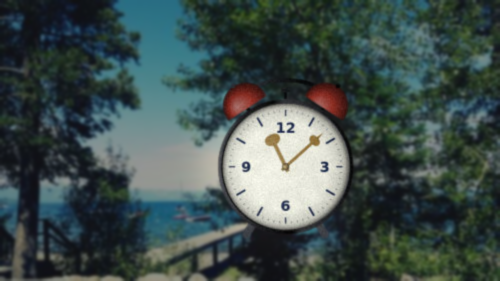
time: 11:08
